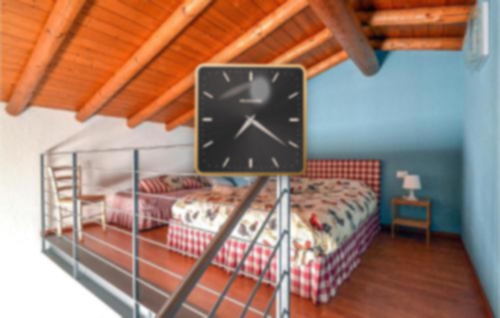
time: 7:21
